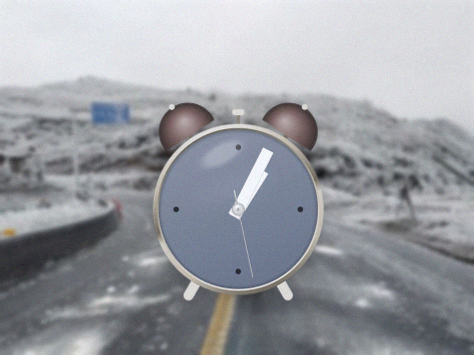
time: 1:04:28
